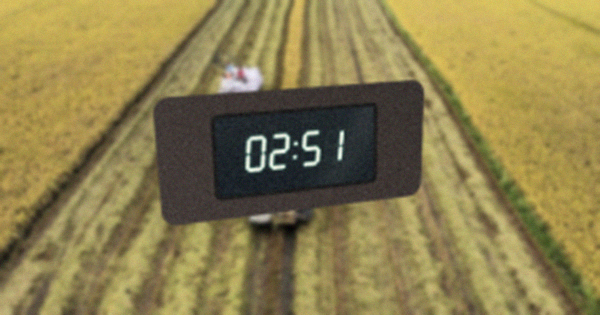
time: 2:51
